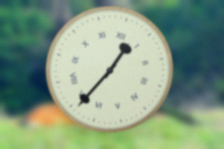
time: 12:34
